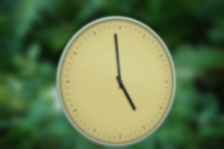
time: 4:59
